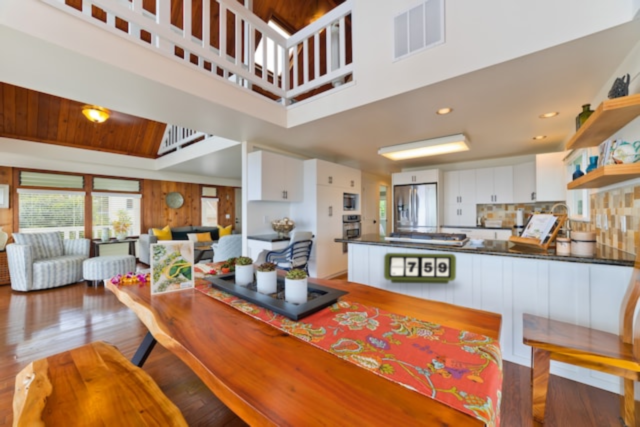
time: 7:59
